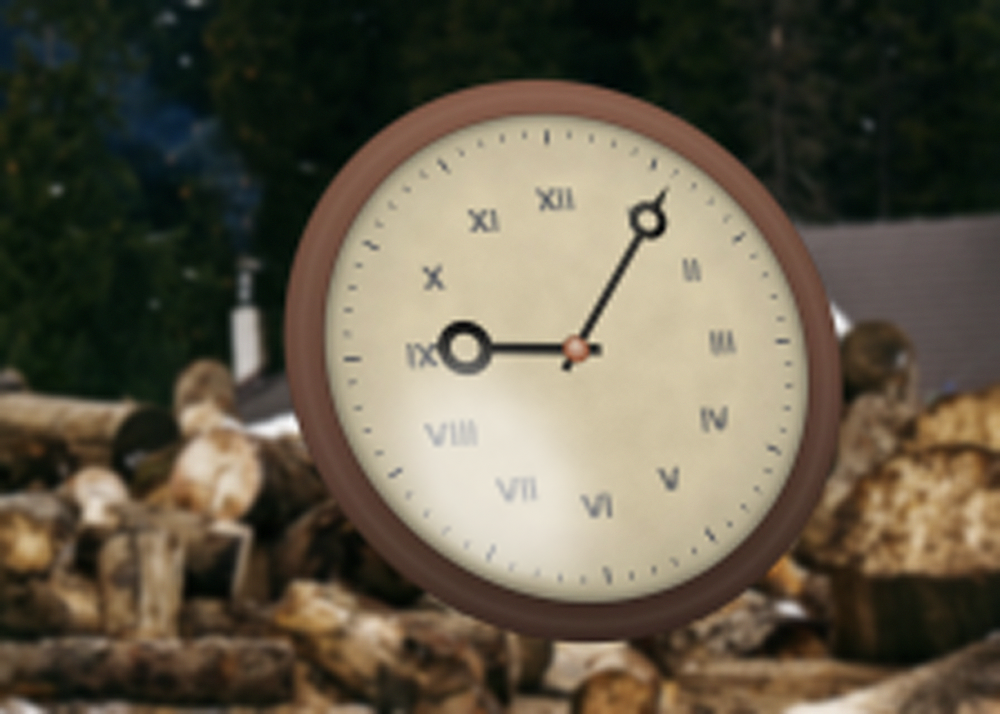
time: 9:06
